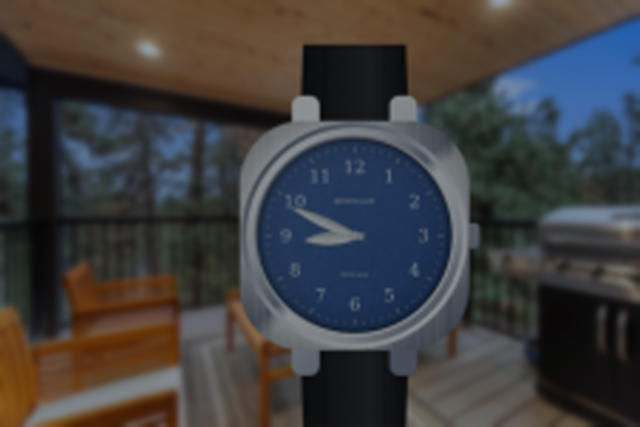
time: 8:49
